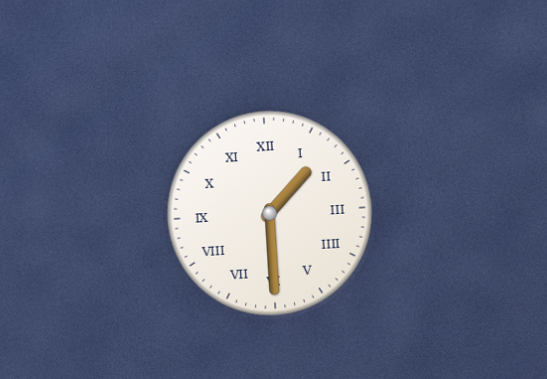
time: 1:30
